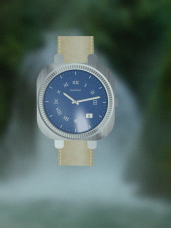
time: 10:13
